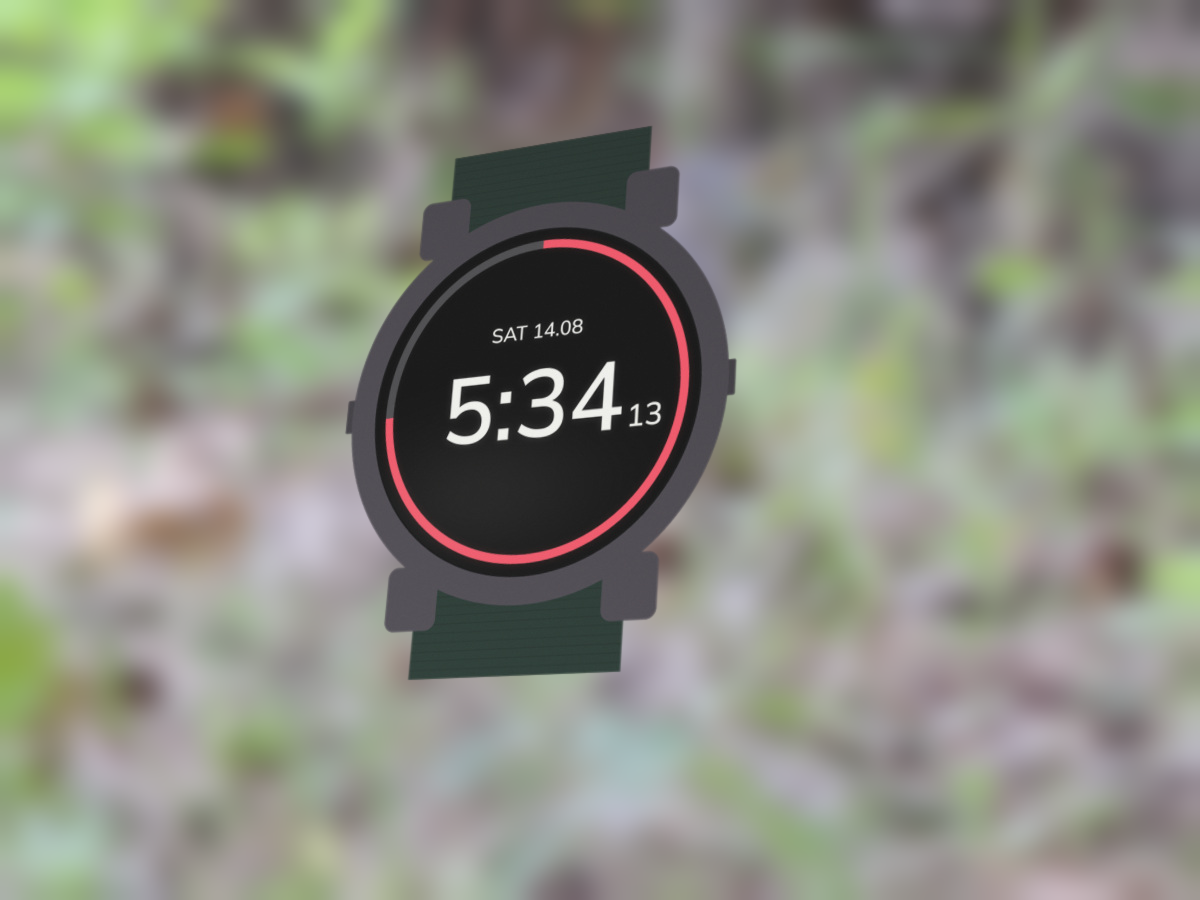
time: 5:34:13
